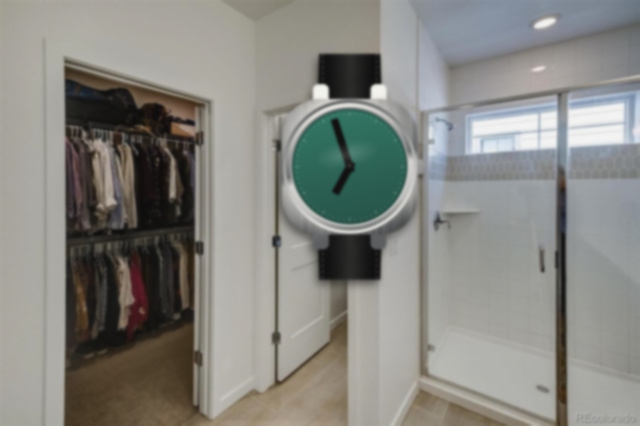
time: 6:57
